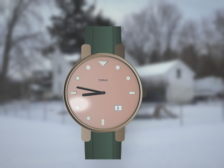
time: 8:47
